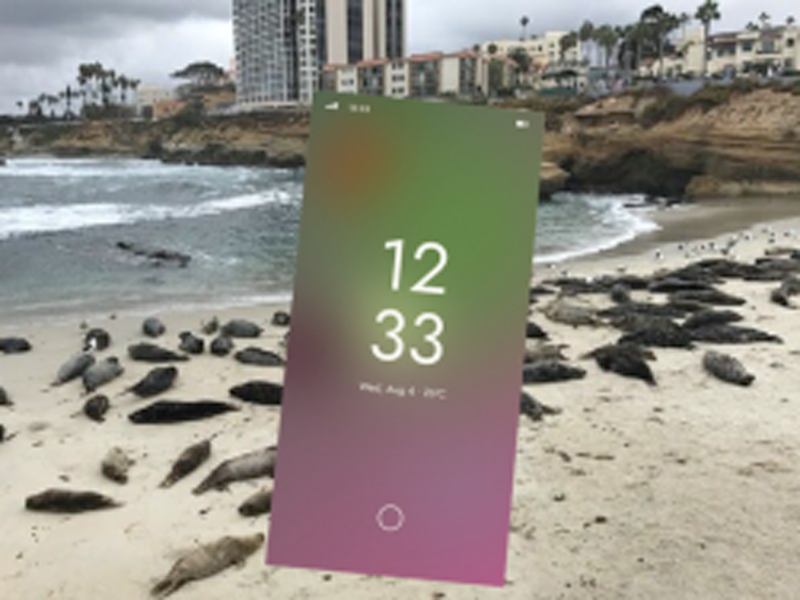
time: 12:33
